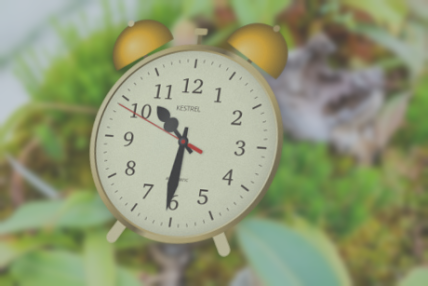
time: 10:30:49
